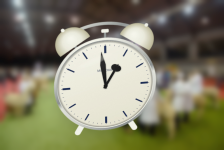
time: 12:59
